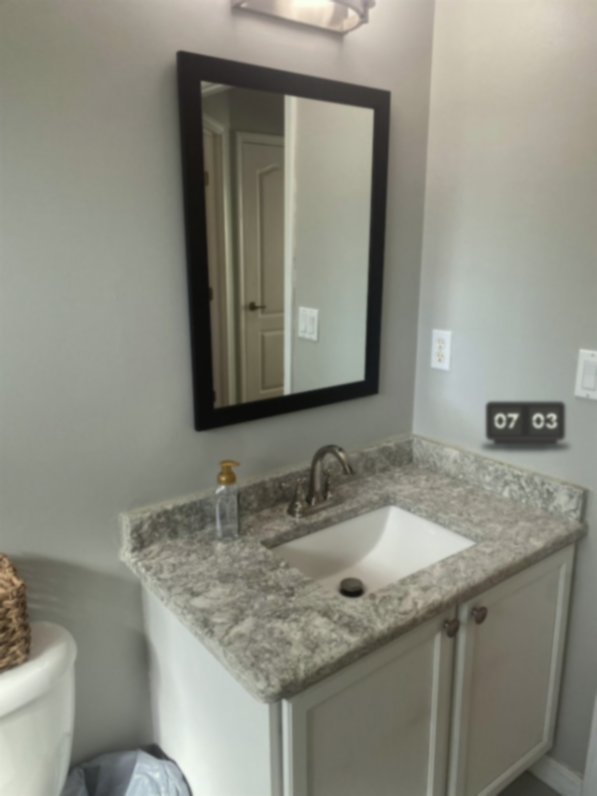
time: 7:03
